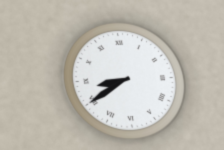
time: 8:40
